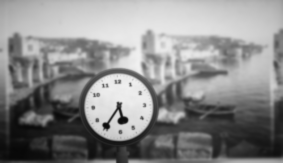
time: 5:36
